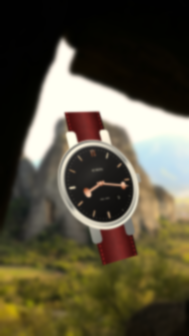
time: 8:17
